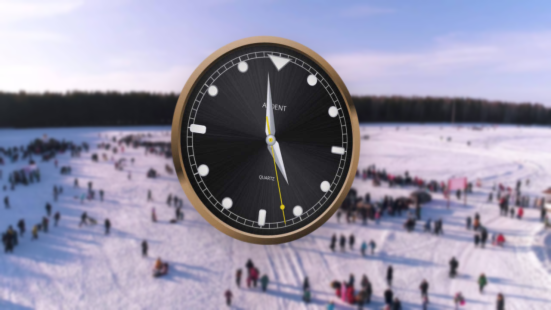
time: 4:58:27
